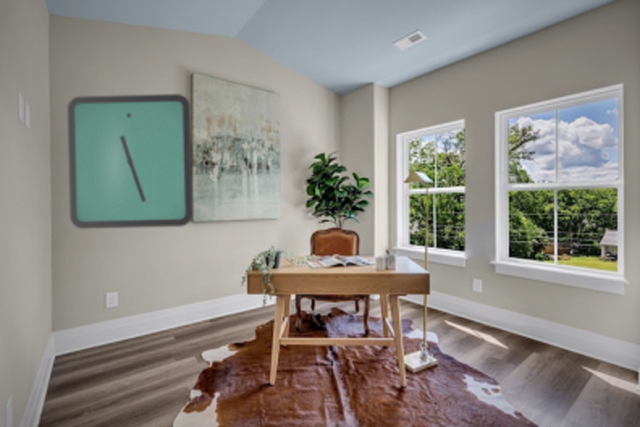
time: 11:27
